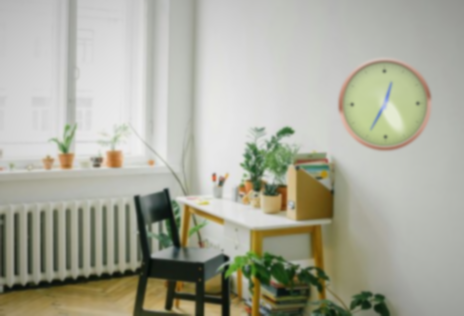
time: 12:35
